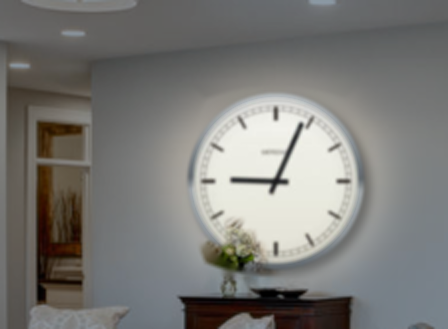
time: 9:04
